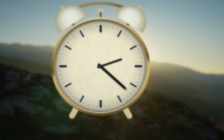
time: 2:22
